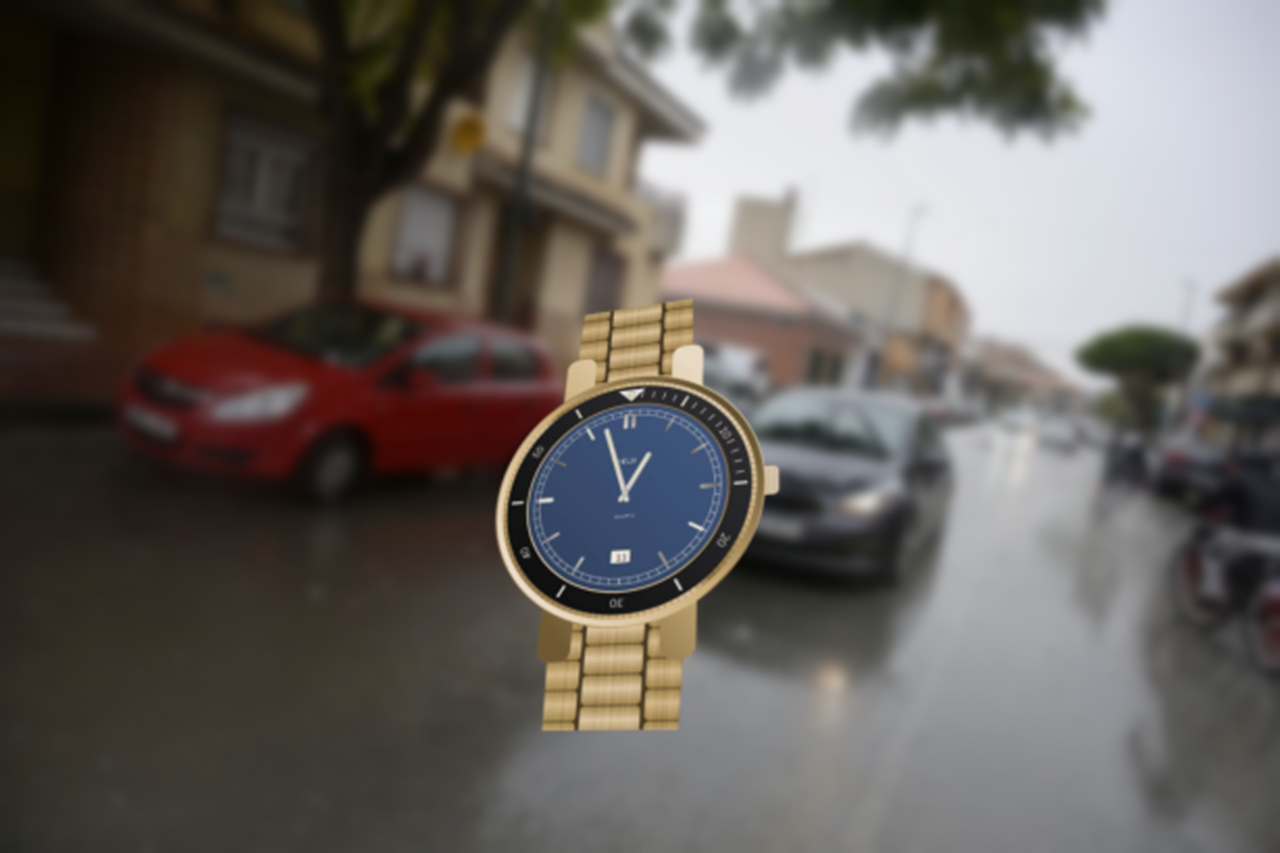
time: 12:57
